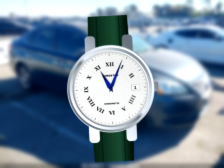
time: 11:04
